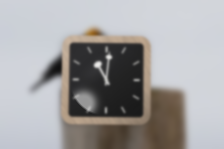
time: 11:01
